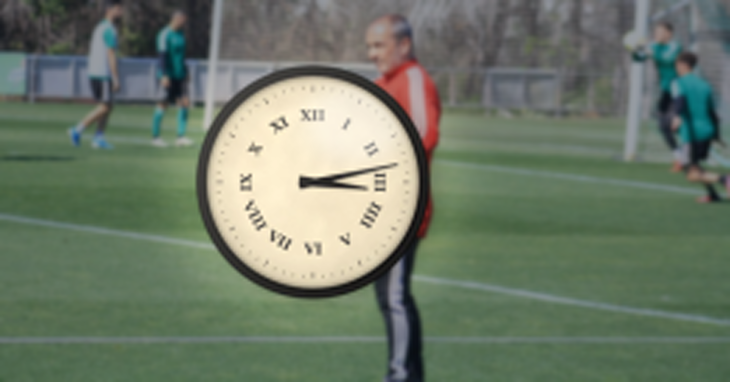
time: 3:13
